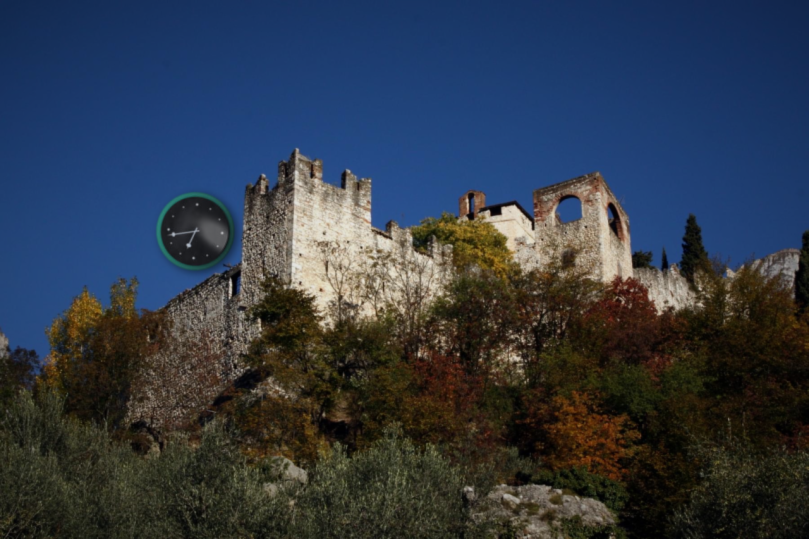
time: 6:43
